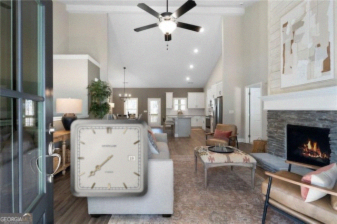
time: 7:38
